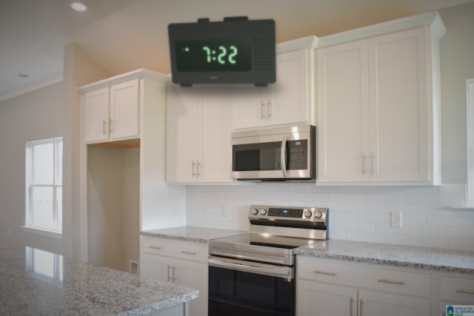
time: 7:22
